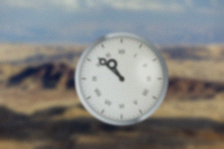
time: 10:52
